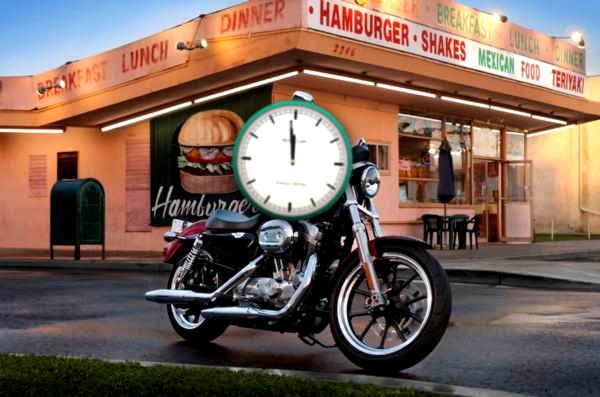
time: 11:59
